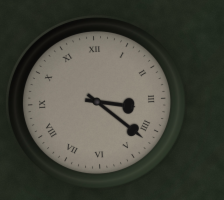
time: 3:22
